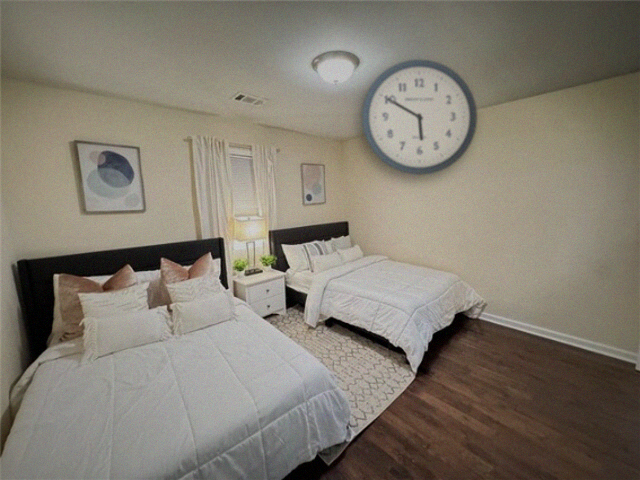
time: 5:50
